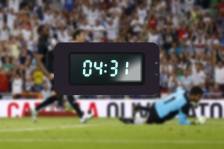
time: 4:31
